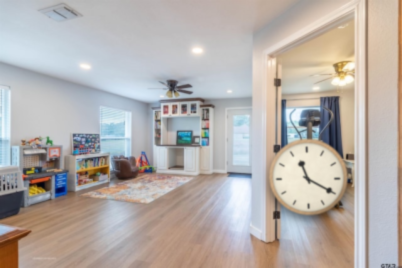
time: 11:20
